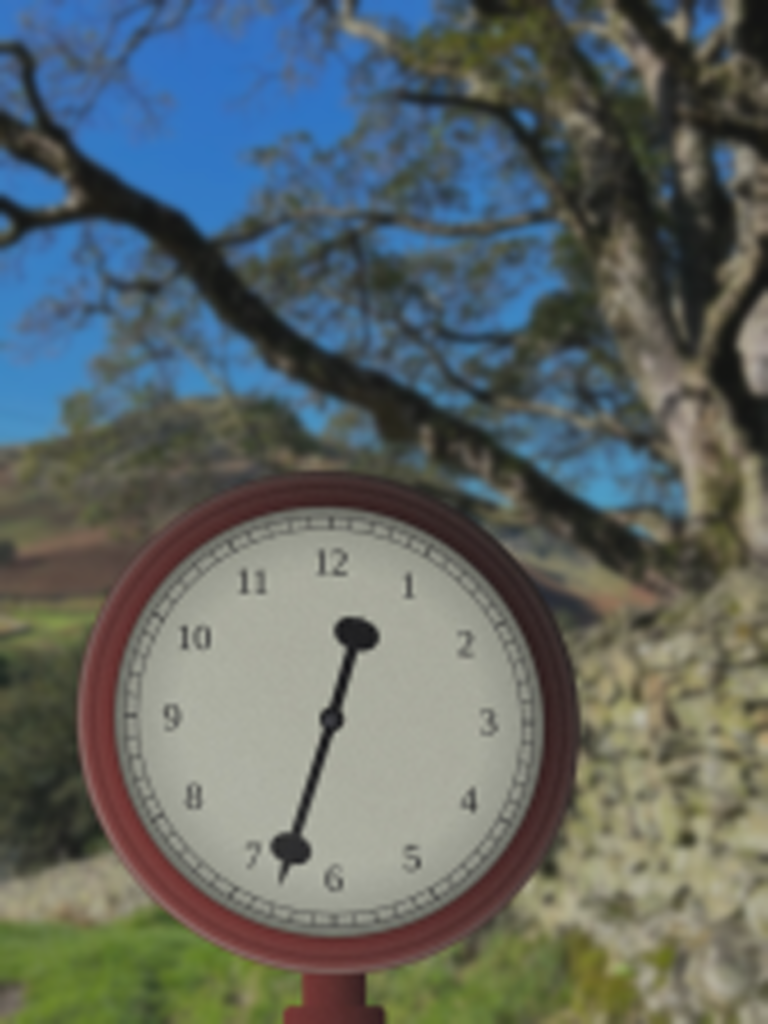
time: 12:33
